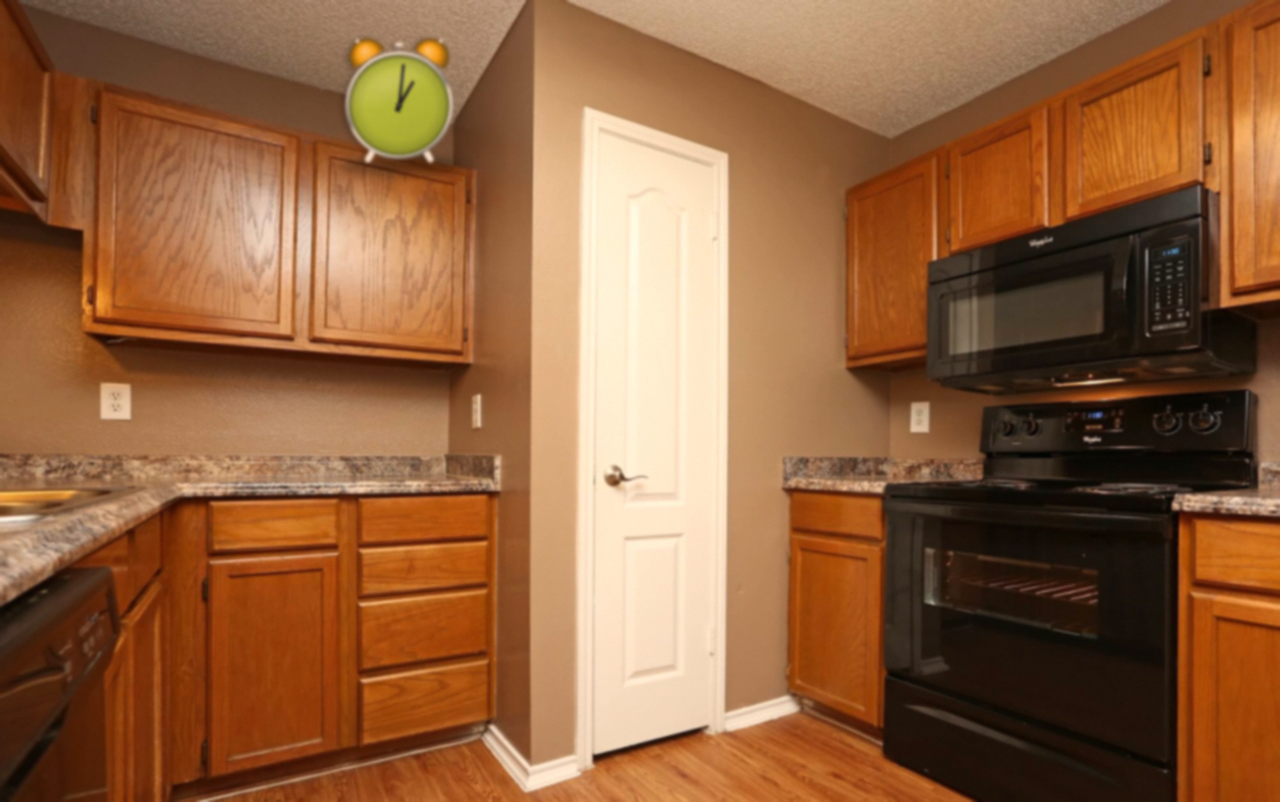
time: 1:01
